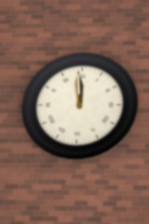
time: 11:59
